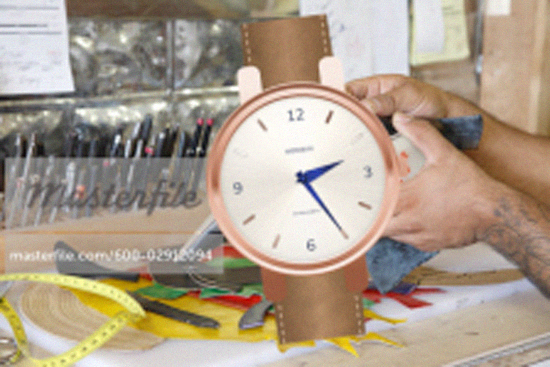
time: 2:25
